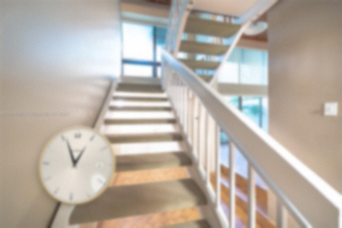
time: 12:56
